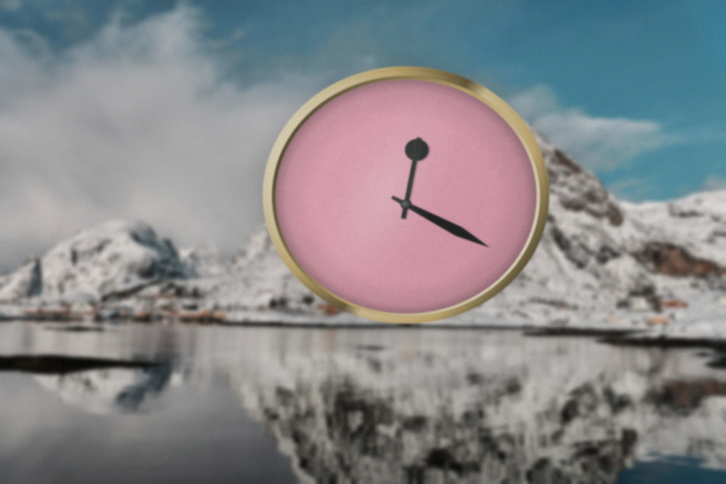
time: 12:20
